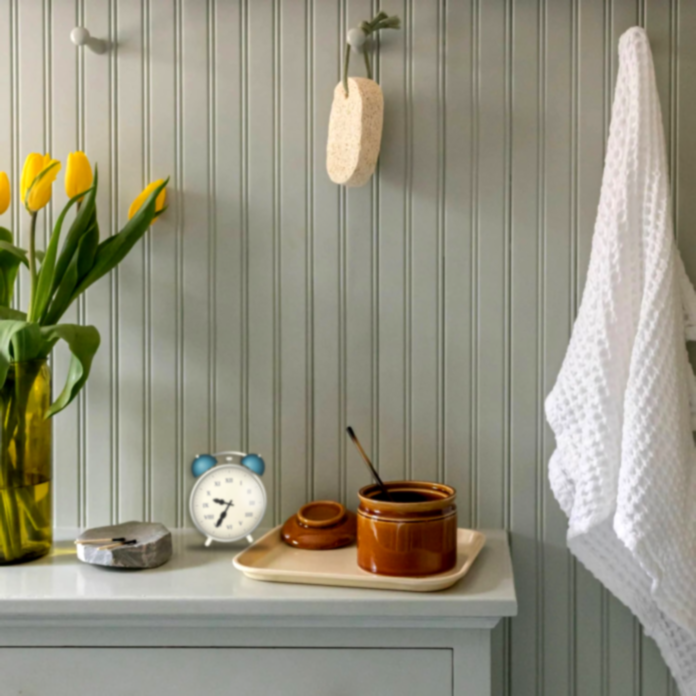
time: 9:35
